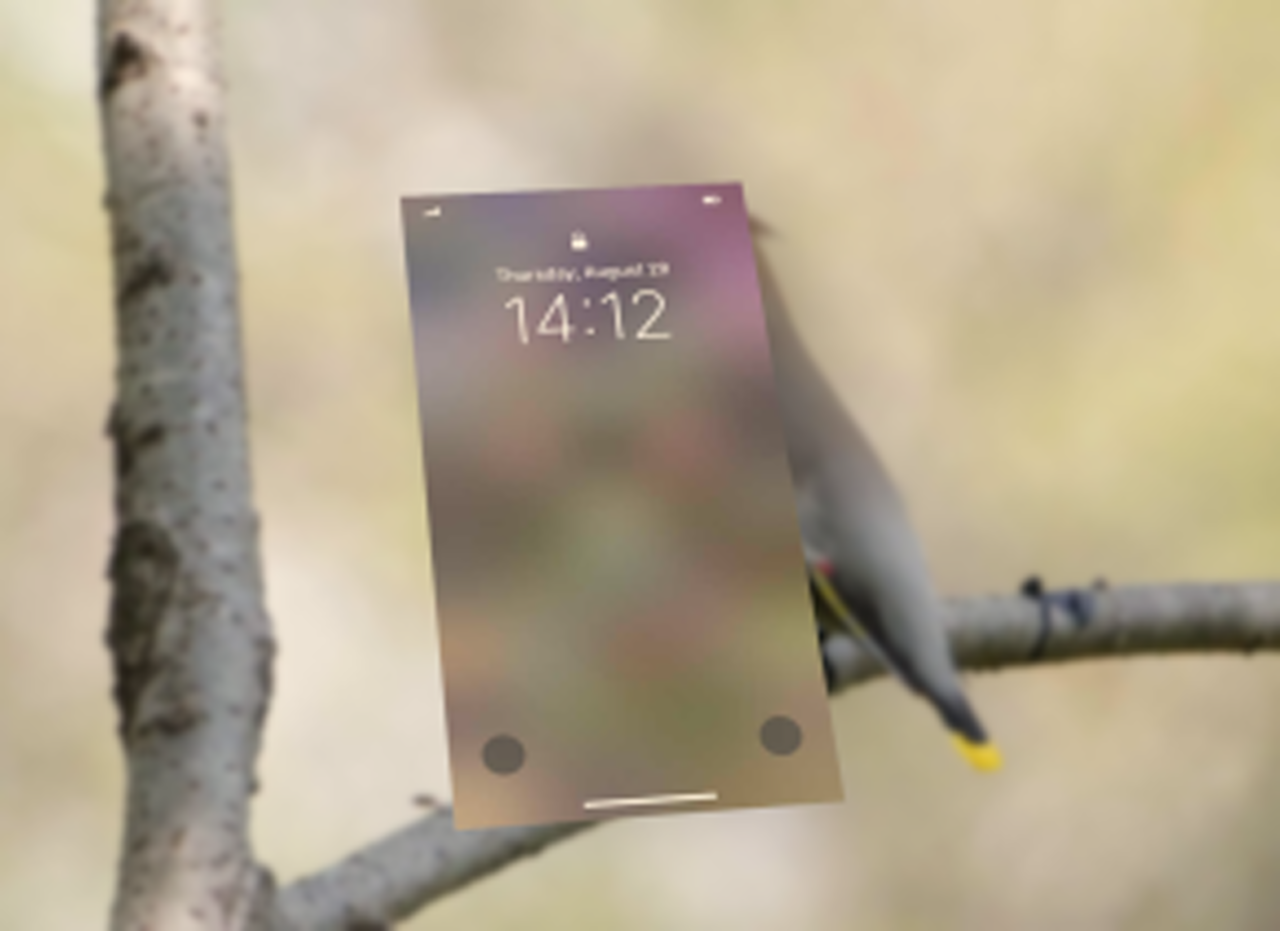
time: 14:12
